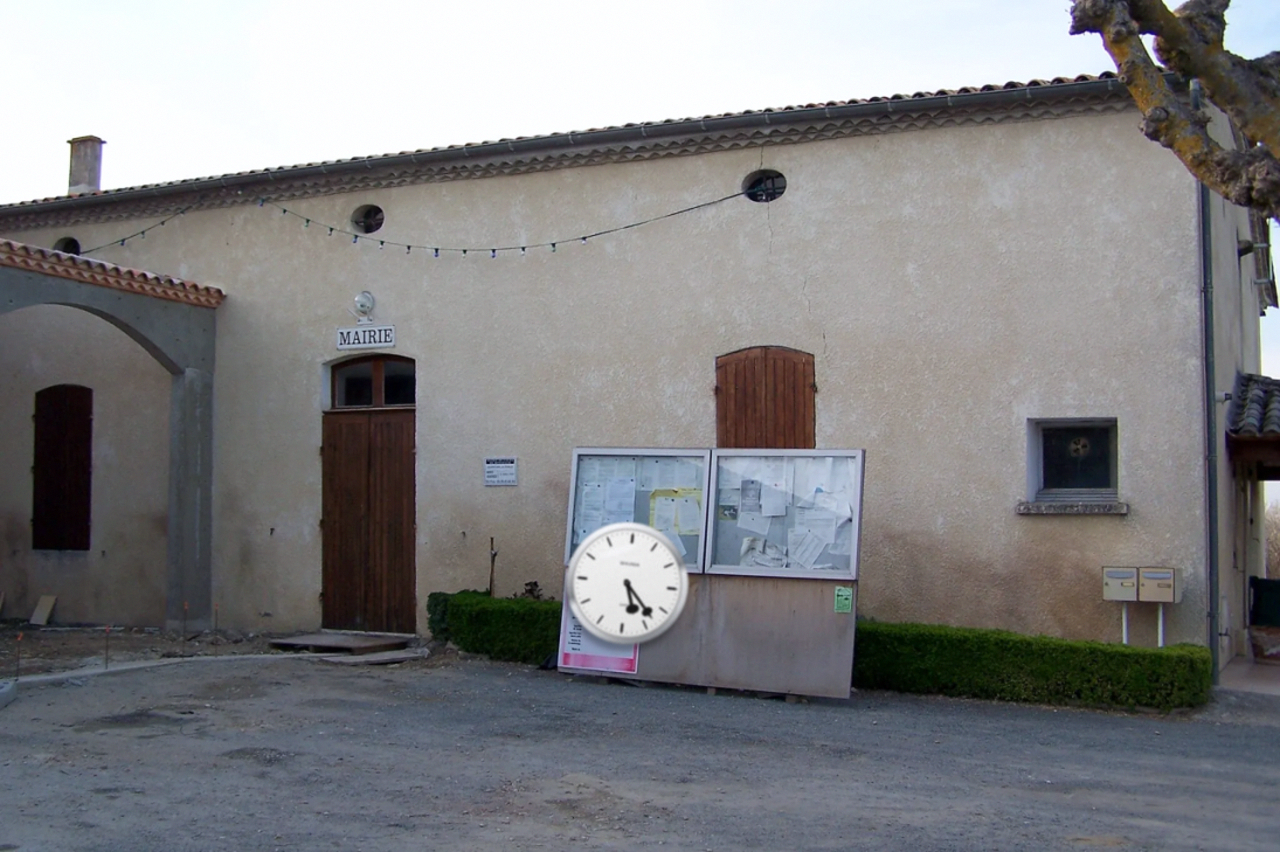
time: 5:23
